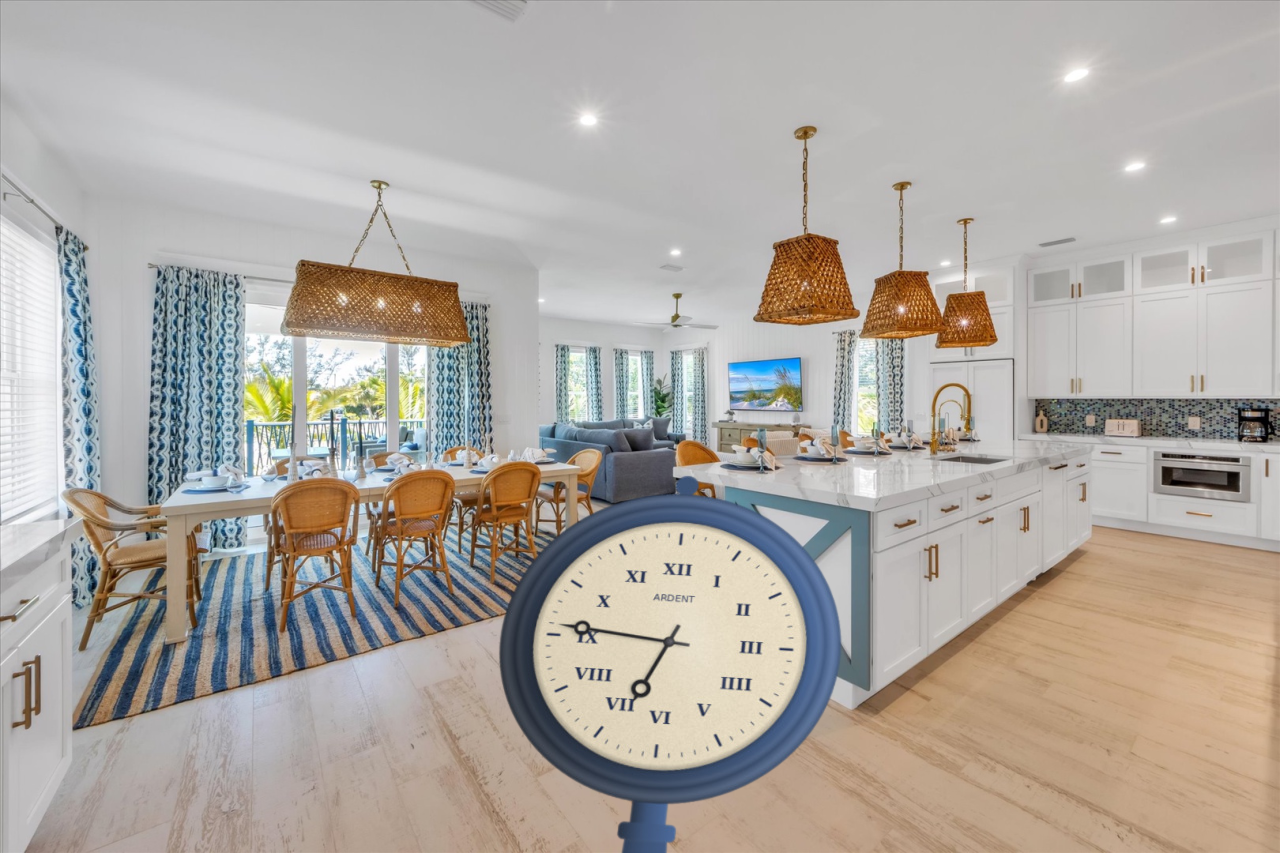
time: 6:46
